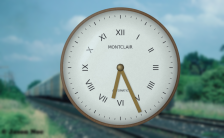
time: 6:26
